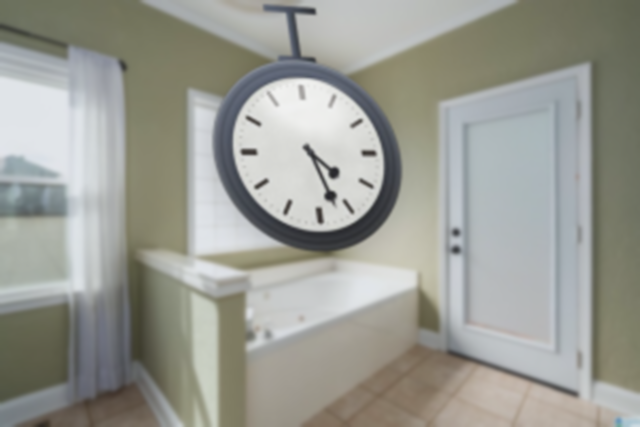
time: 4:27
